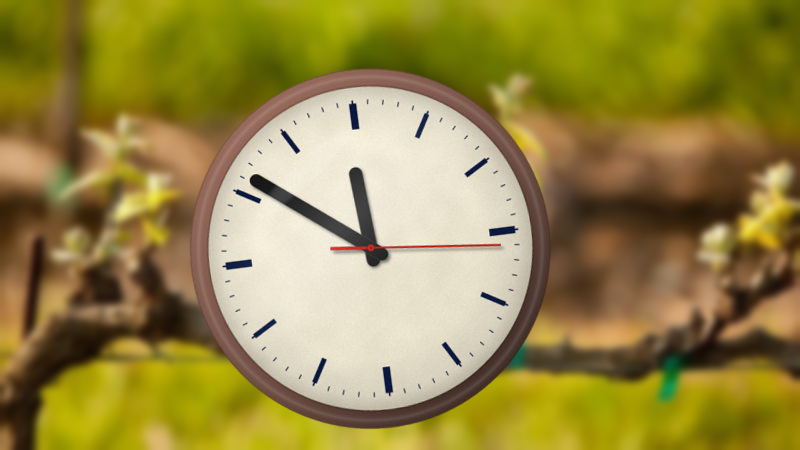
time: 11:51:16
